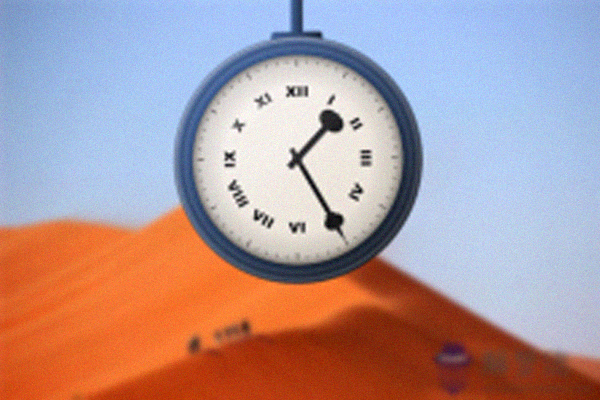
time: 1:25
